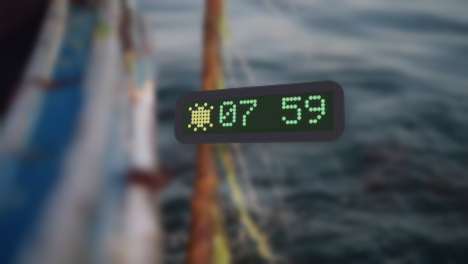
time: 7:59
